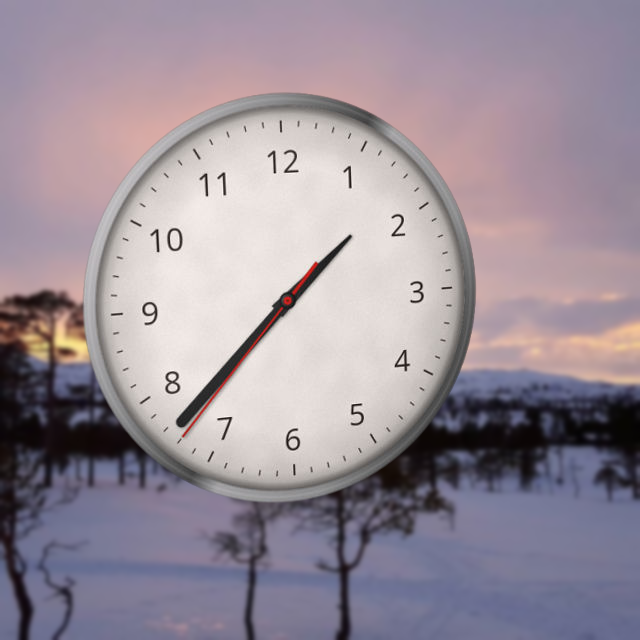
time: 1:37:37
